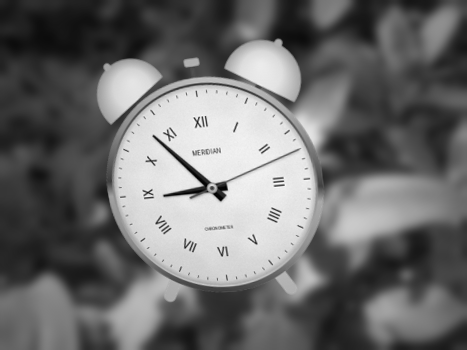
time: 8:53:12
